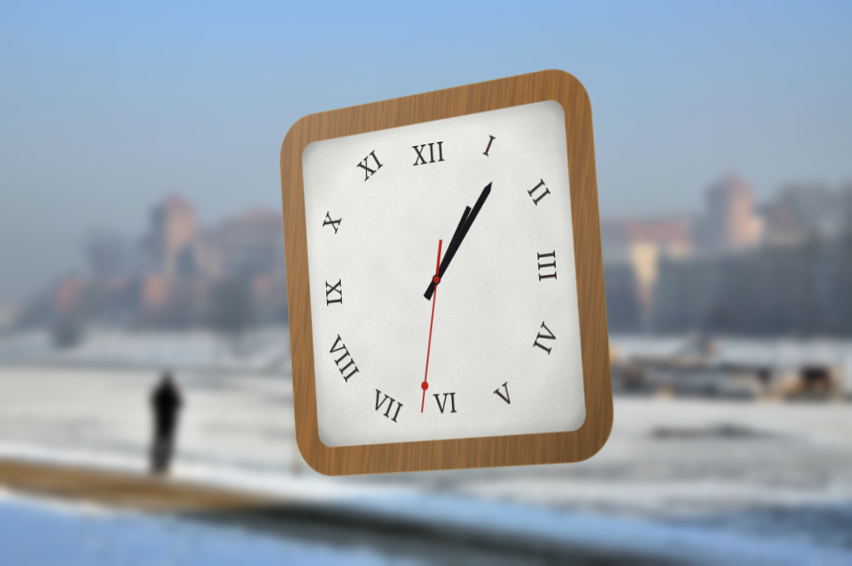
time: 1:06:32
